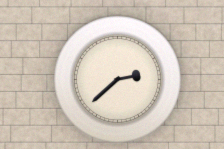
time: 2:38
